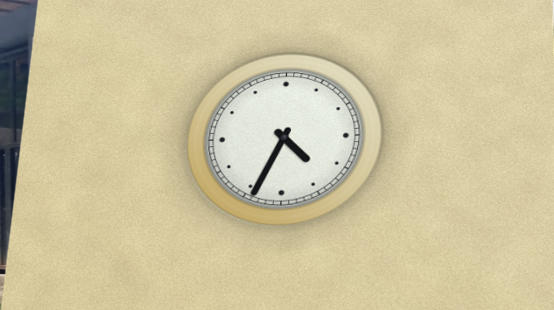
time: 4:34
